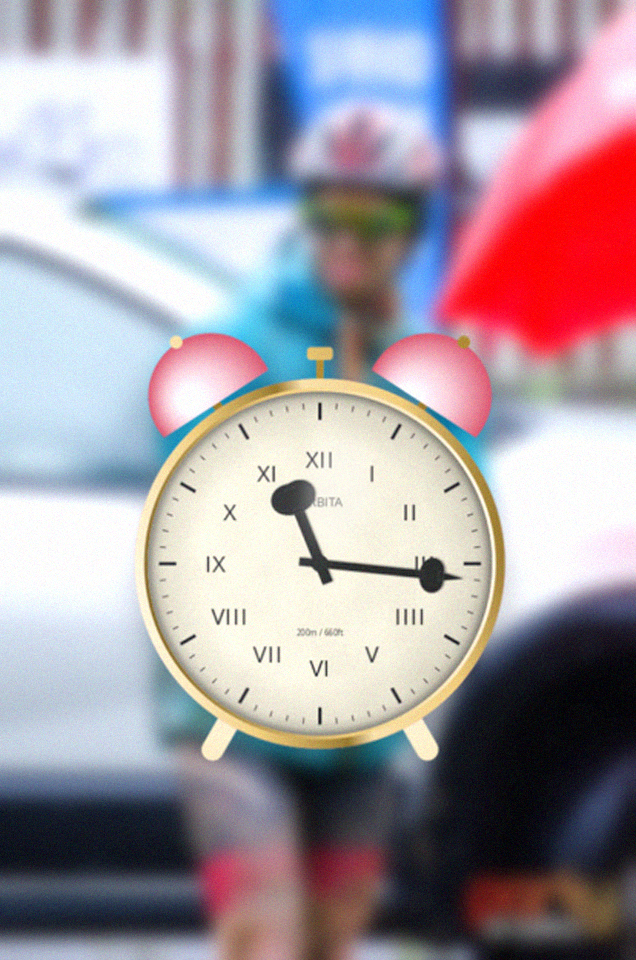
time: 11:16
